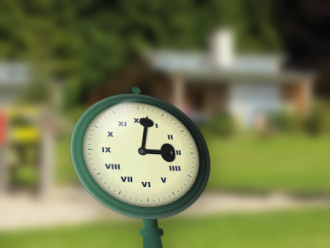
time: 3:02
